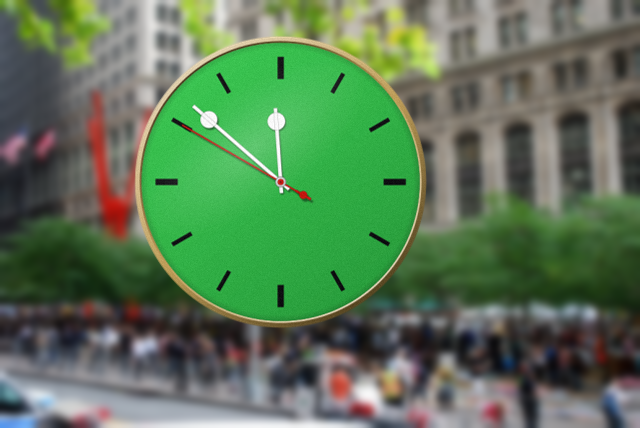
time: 11:51:50
